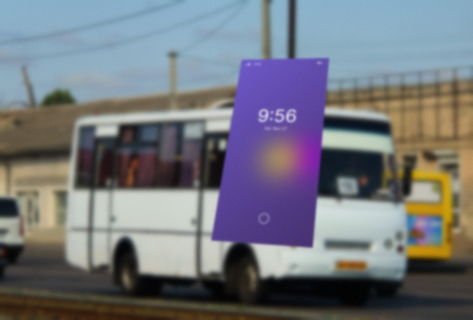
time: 9:56
